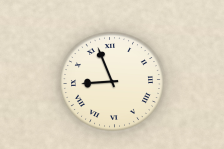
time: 8:57
